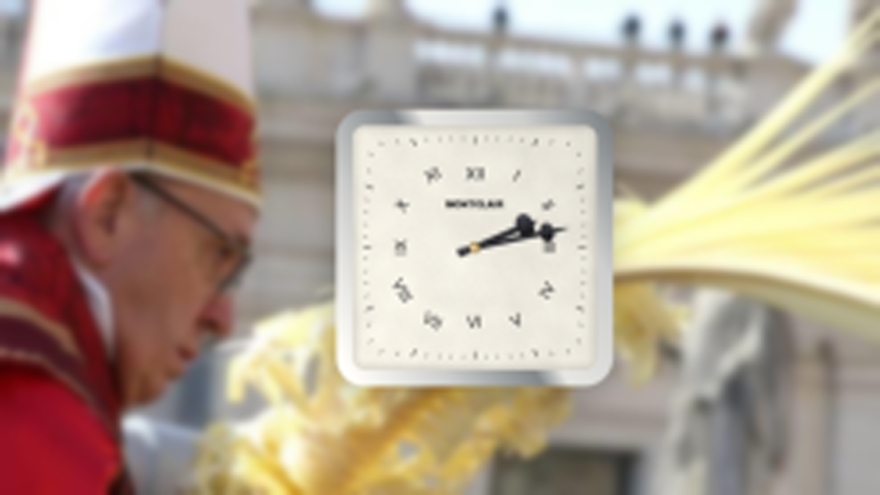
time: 2:13
